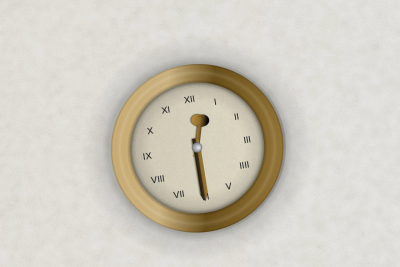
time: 12:30
